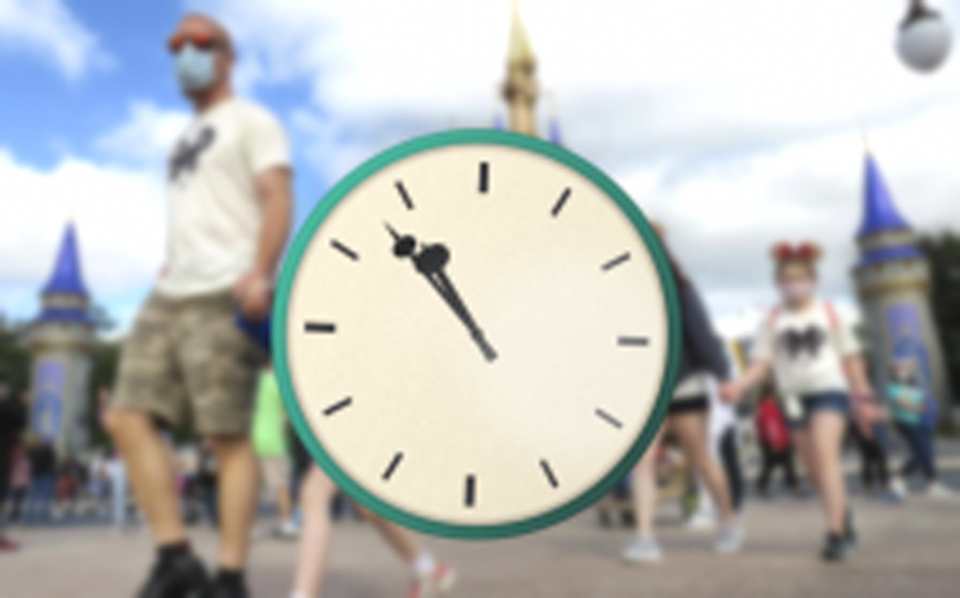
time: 10:53
